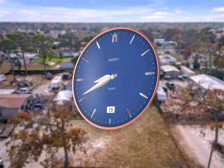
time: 8:41
